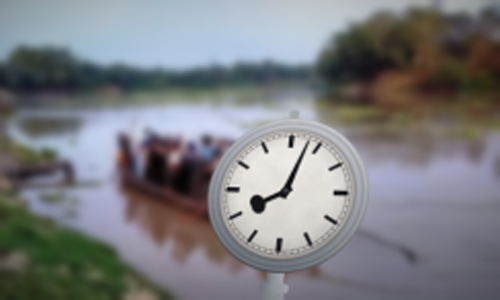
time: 8:03
